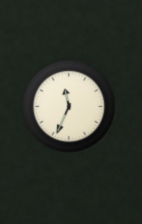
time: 11:34
